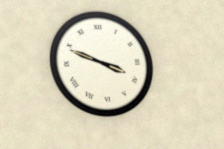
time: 3:49
